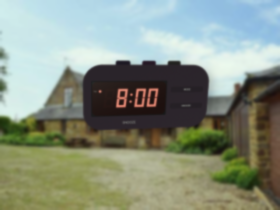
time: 8:00
